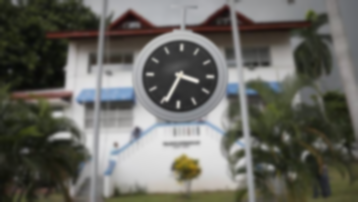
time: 3:34
